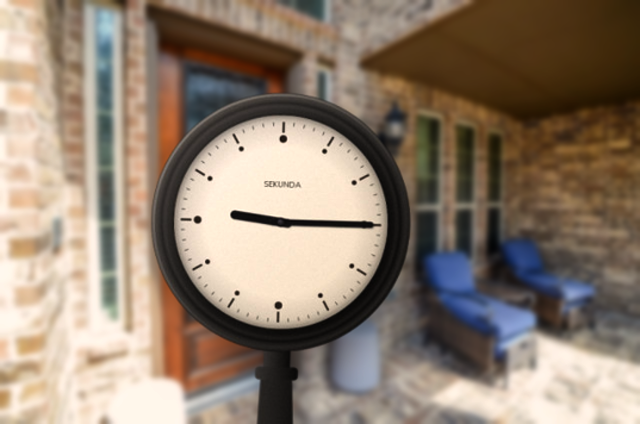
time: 9:15
